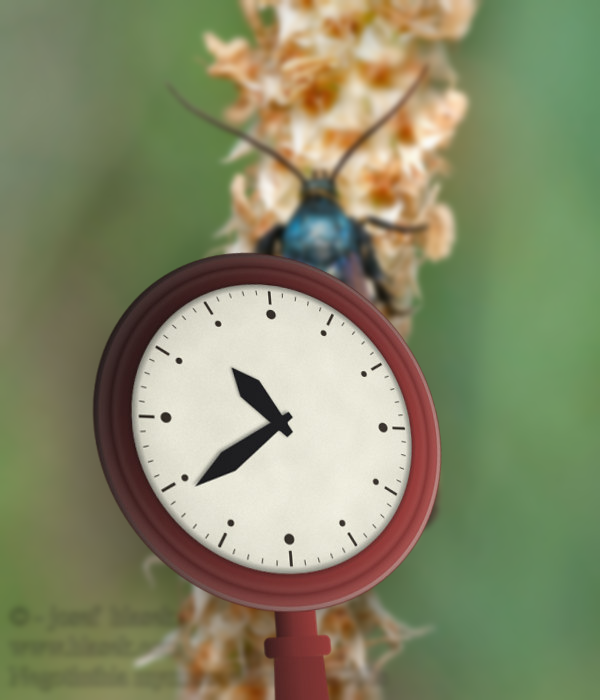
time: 10:39
